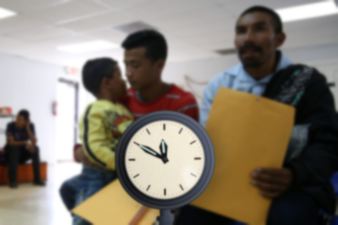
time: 11:50
